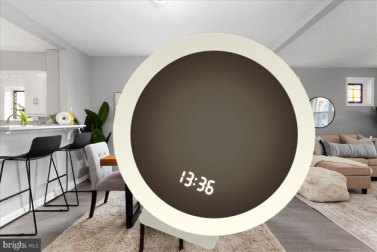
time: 13:36
